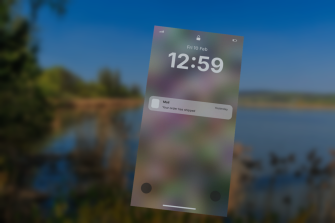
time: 12:59
